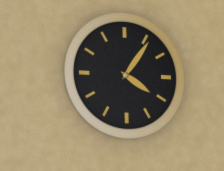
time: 4:06
